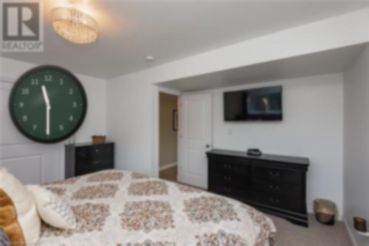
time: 11:30
